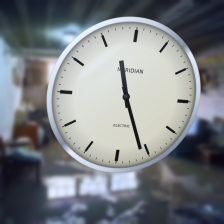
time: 11:26
